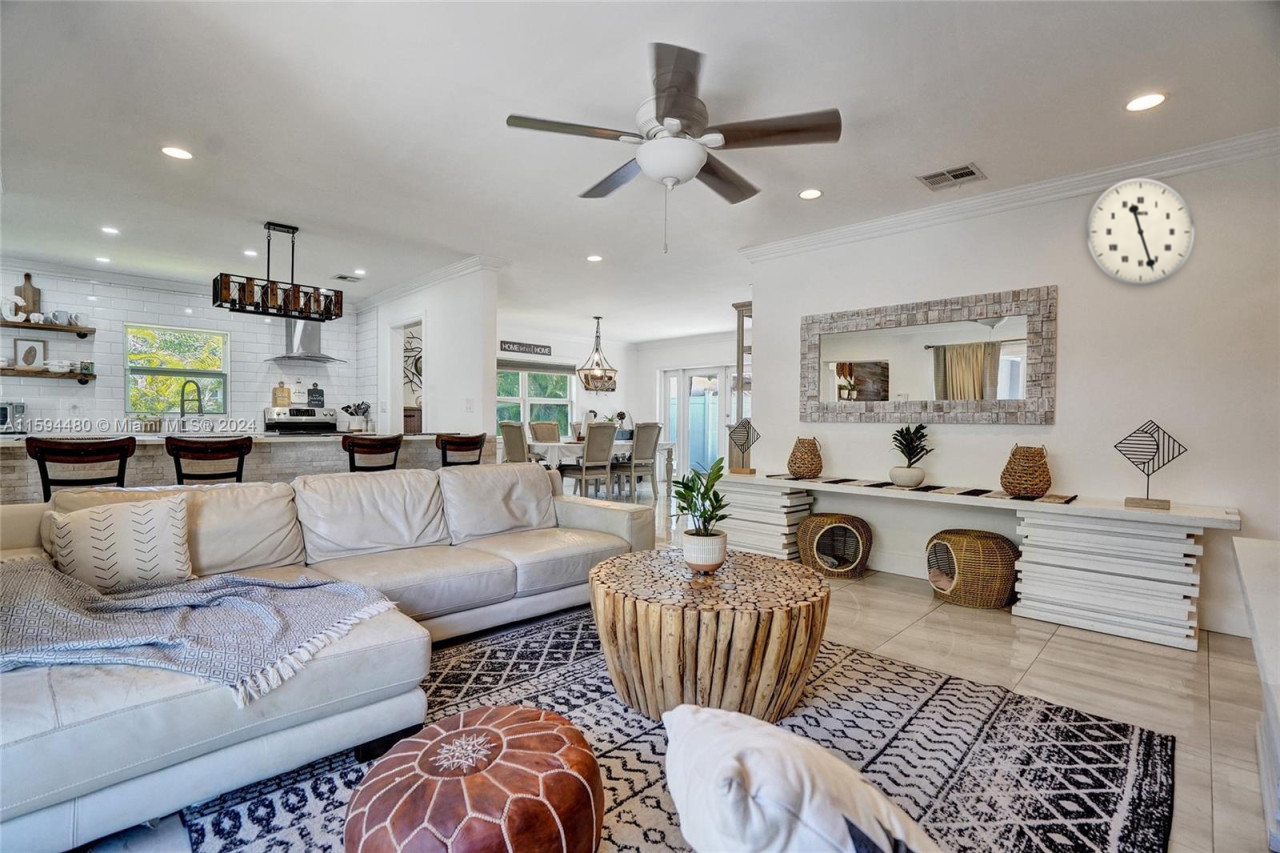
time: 11:27
